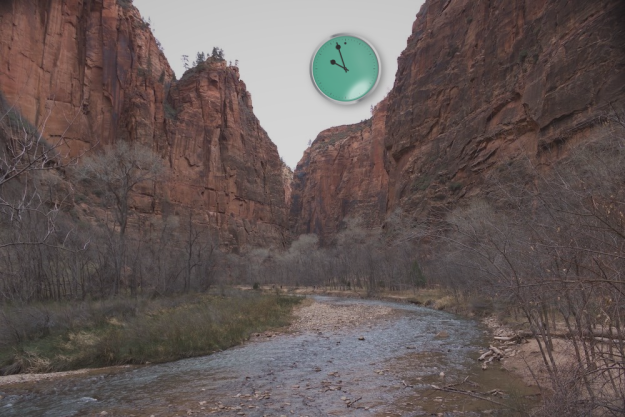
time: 9:57
